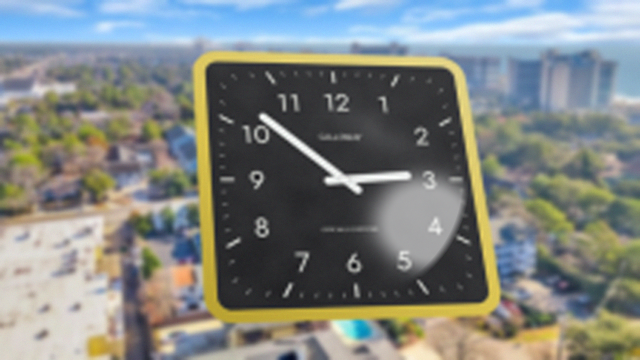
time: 2:52
